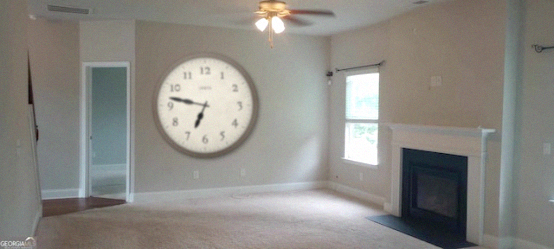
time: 6:47
